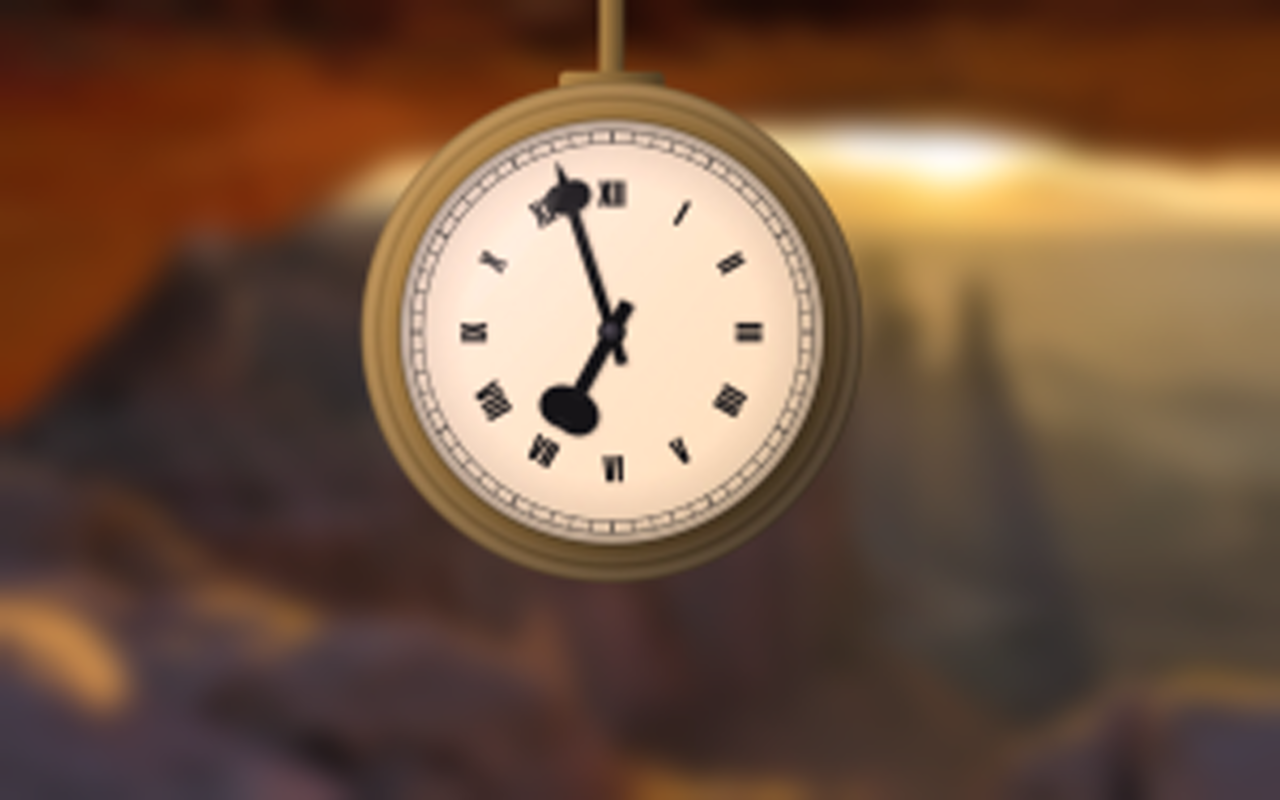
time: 6:57
